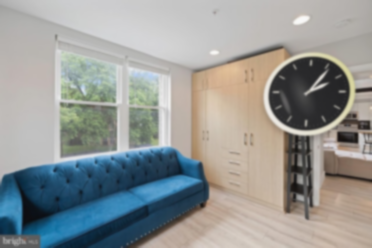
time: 2:06
